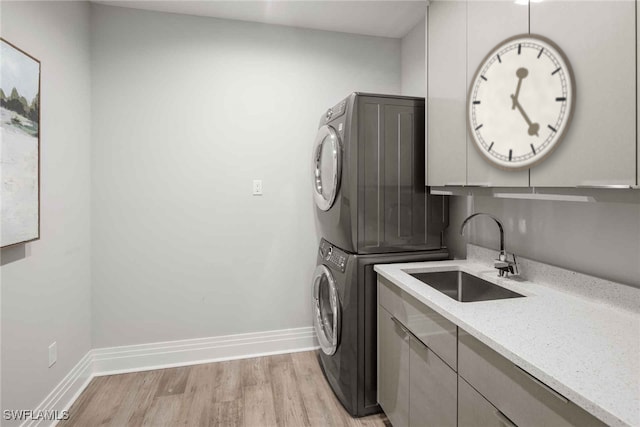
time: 12:23
